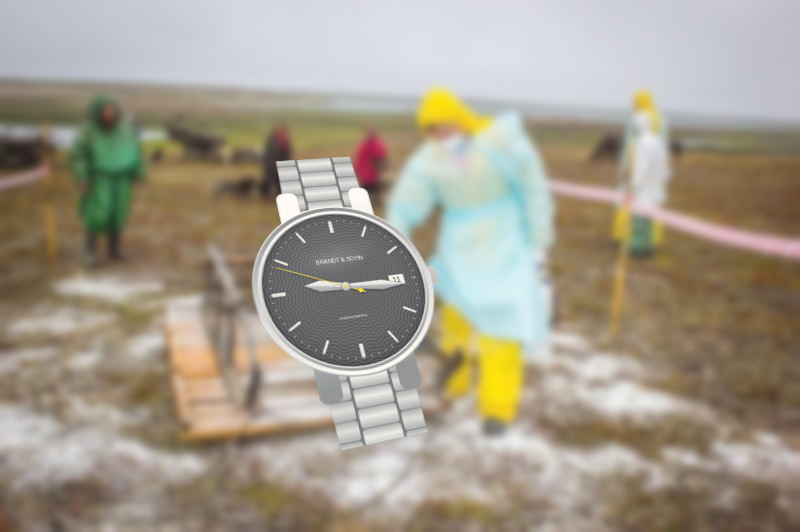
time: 9:15:49
